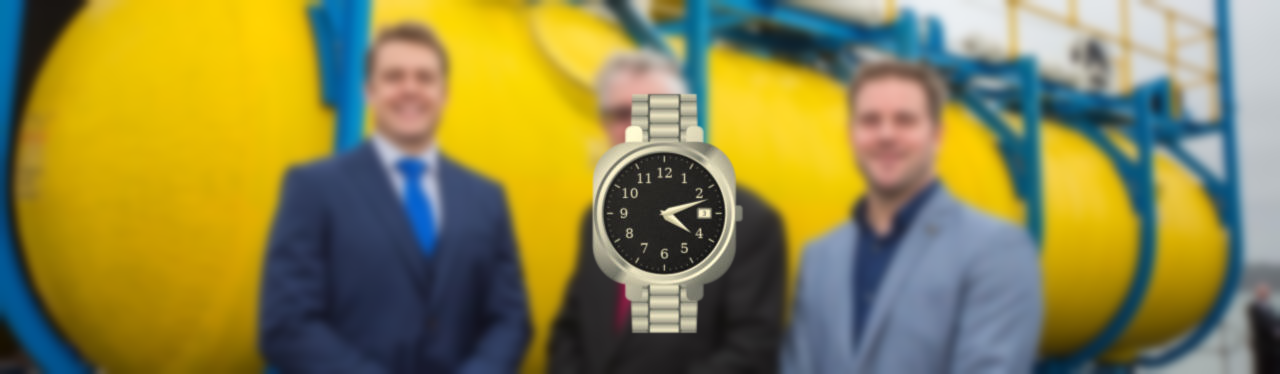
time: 4:12
